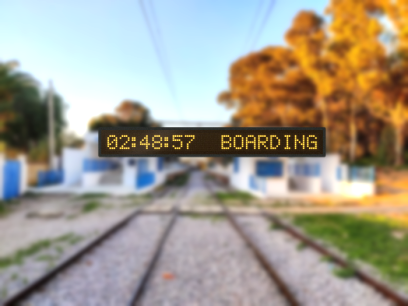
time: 2:48:57
